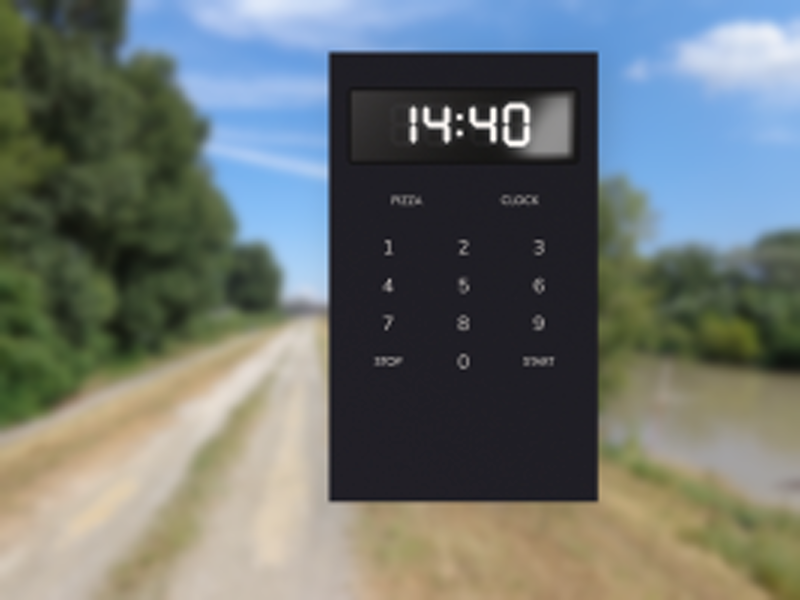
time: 14:40
